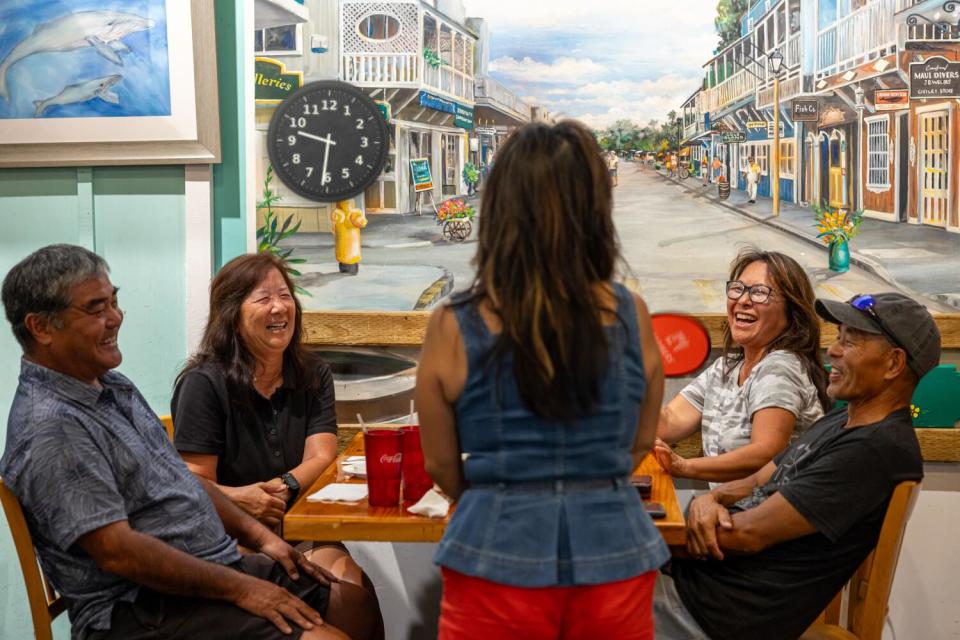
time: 9:31
